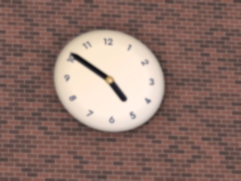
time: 4:51
